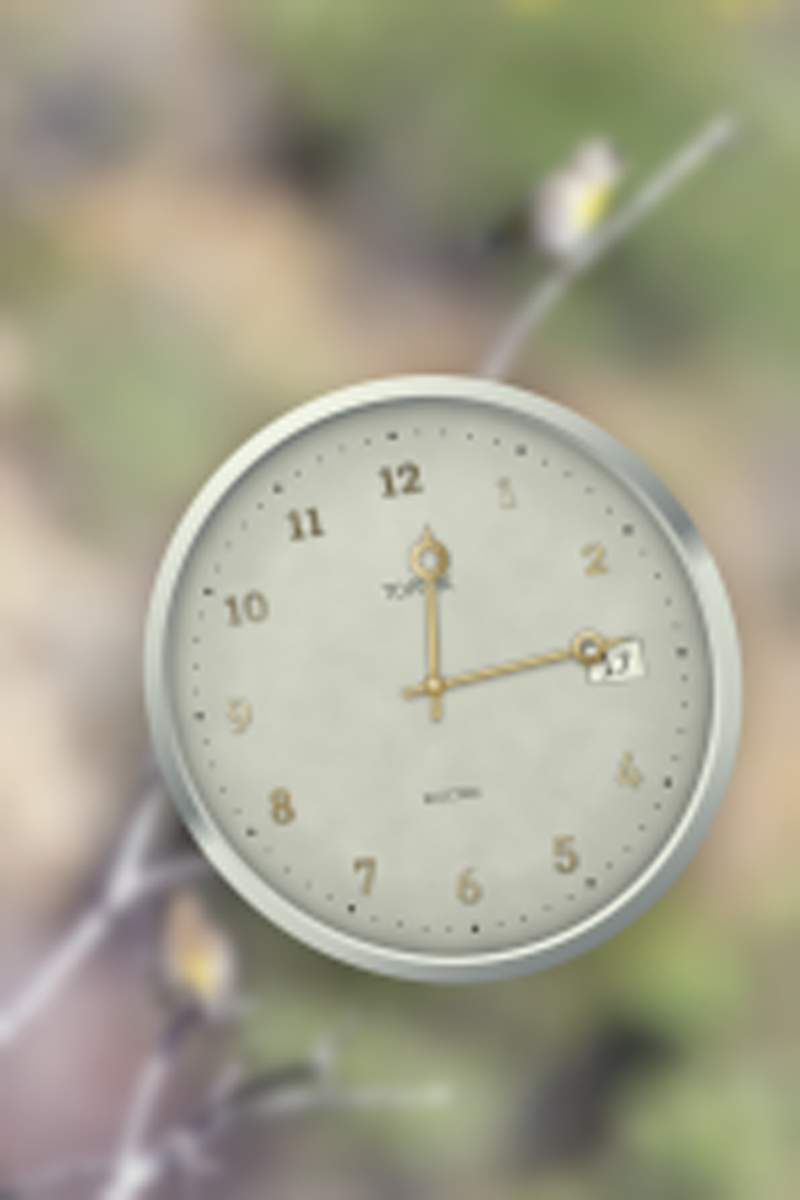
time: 12:14
